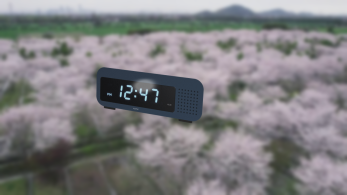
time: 12:47
